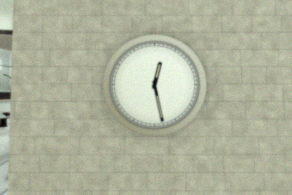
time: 12:28
